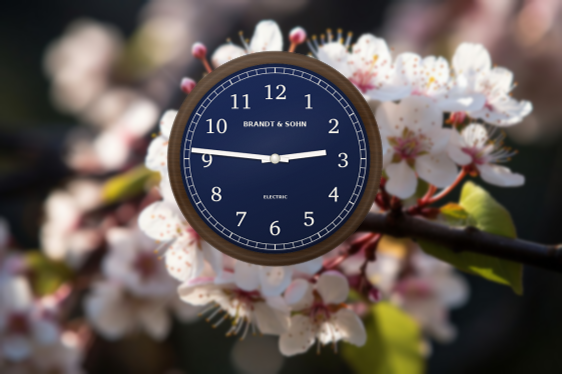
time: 2:46
